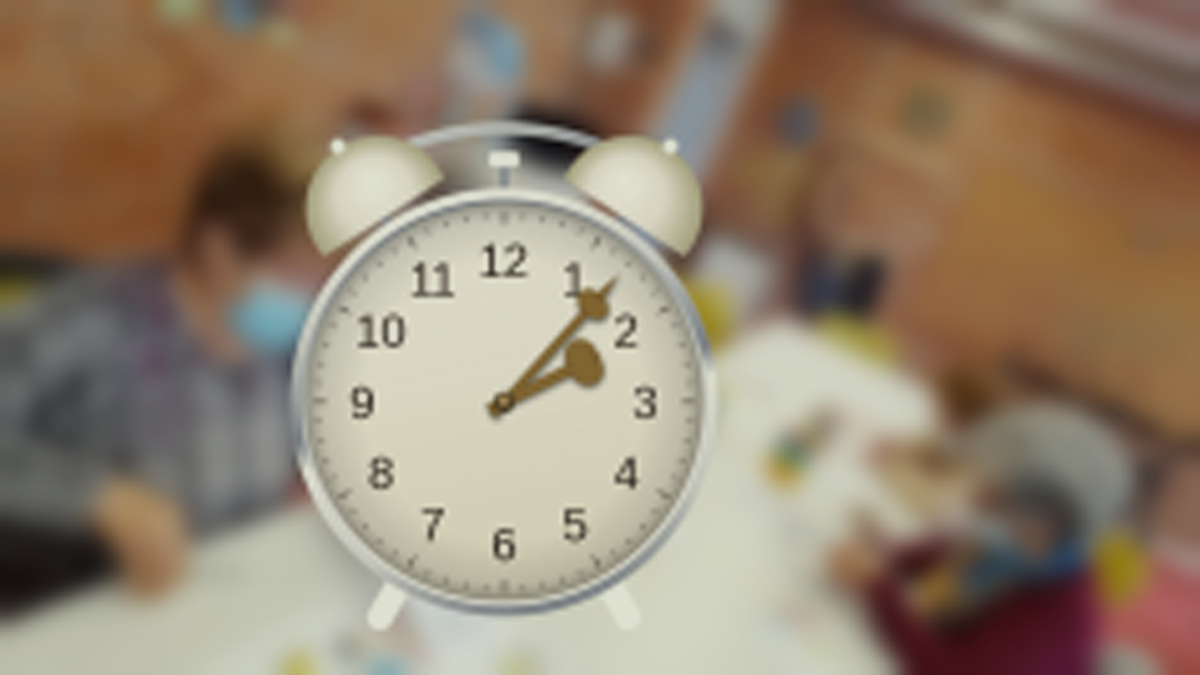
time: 2:07
